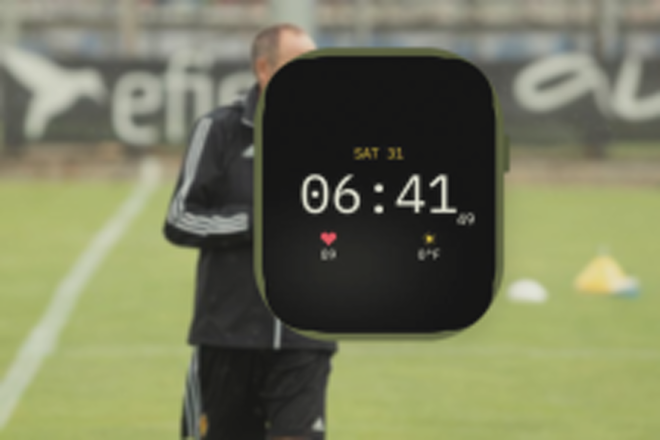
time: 6:41
